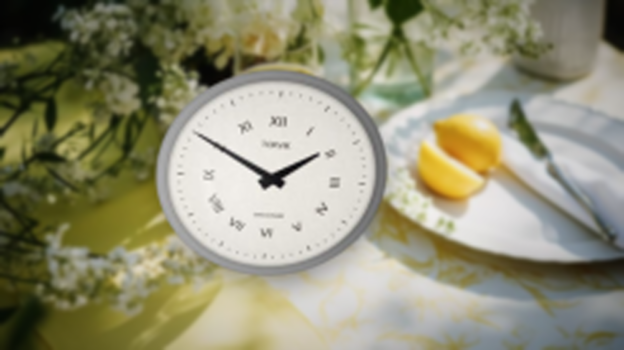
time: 1:50
